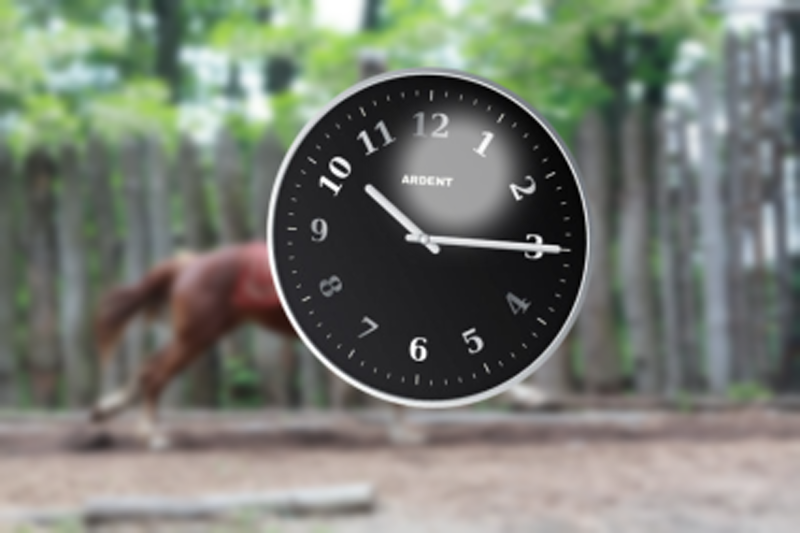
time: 10:15
